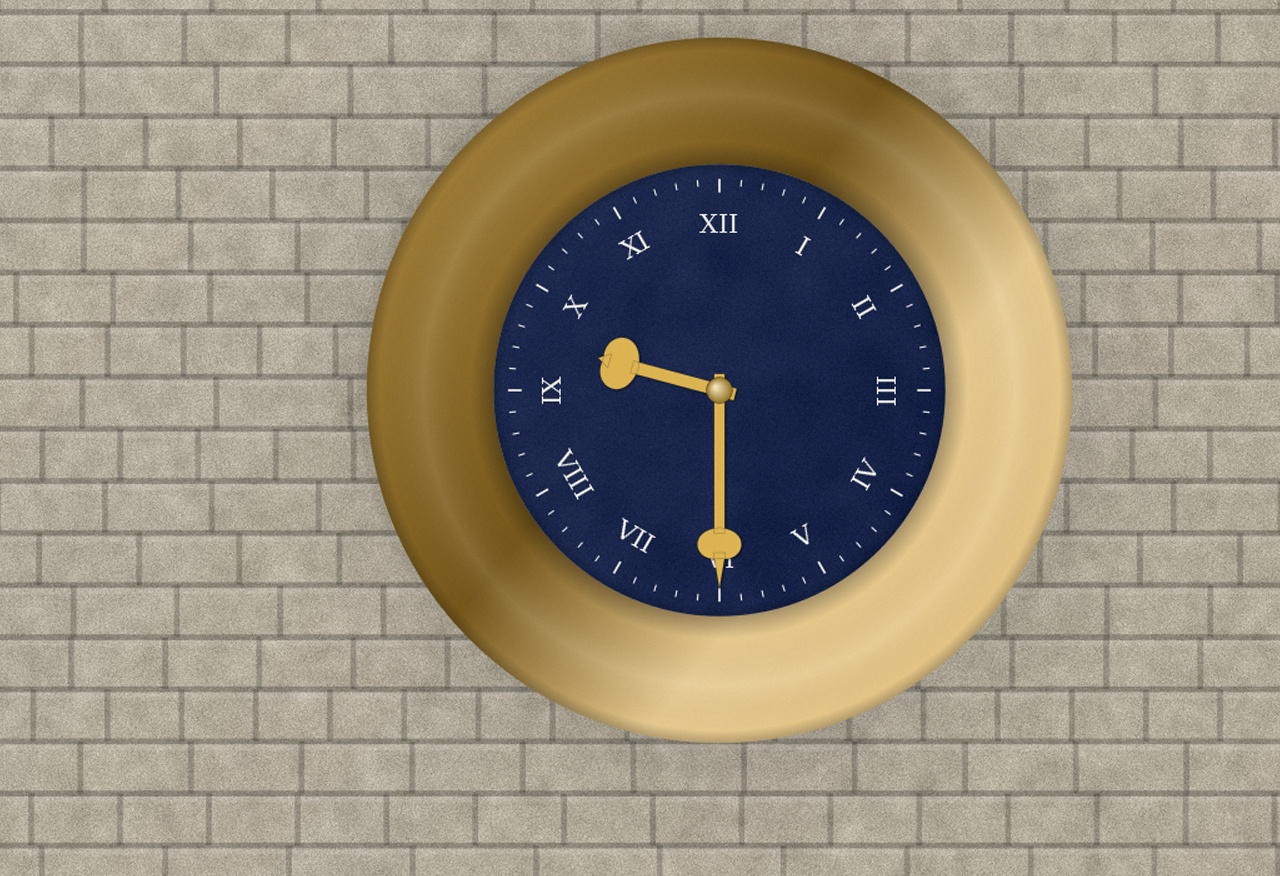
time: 9:30
